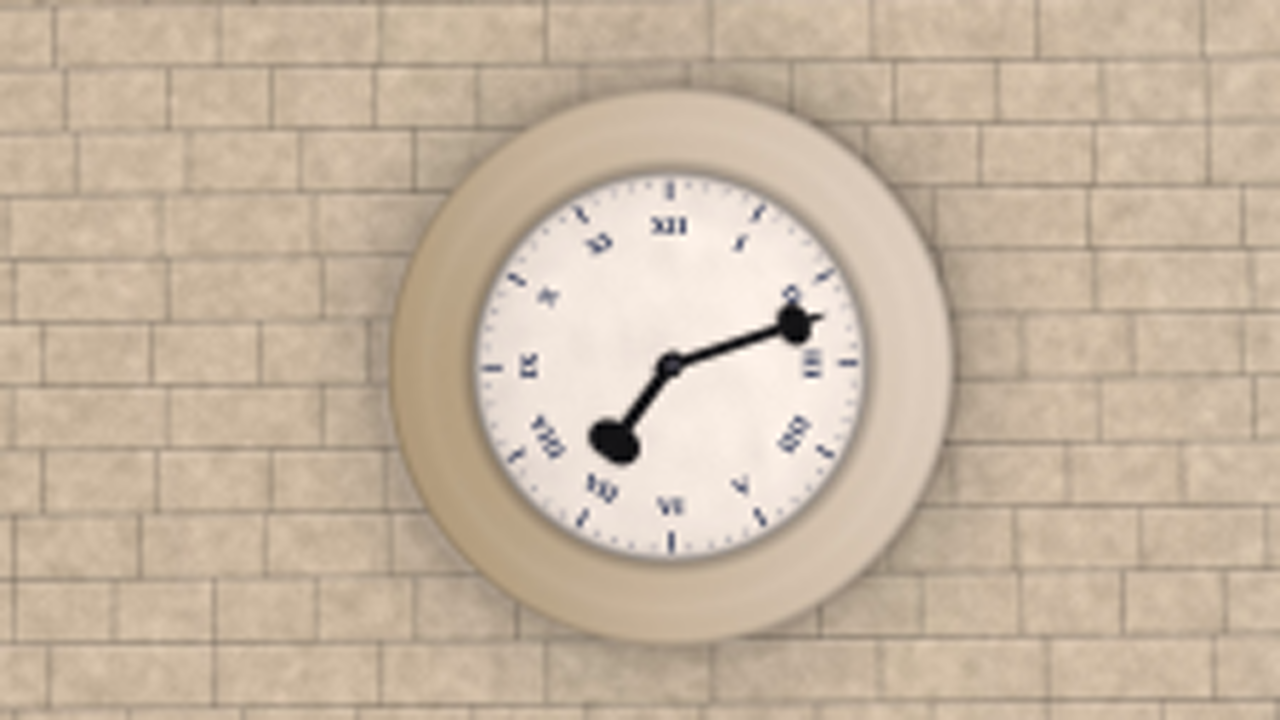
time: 7:12
